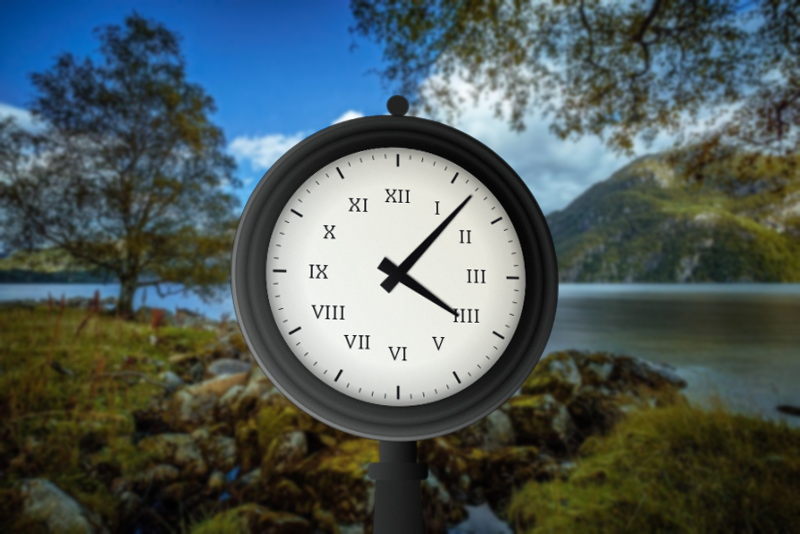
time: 4:07
